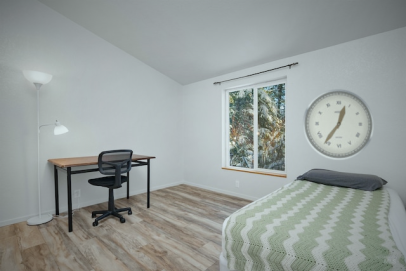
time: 12:36
